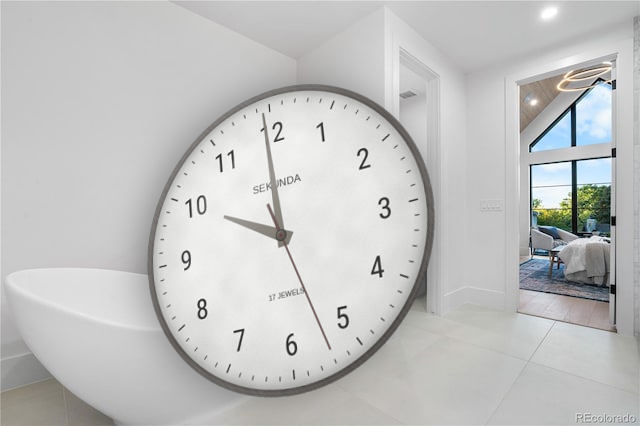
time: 9:59:27
